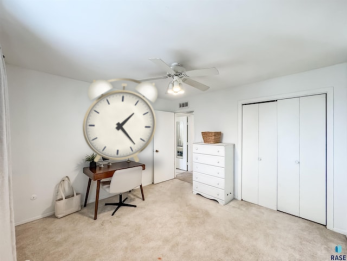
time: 1:23
